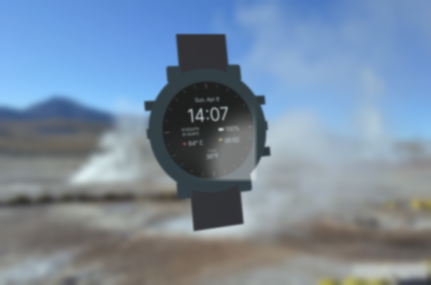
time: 14:07
